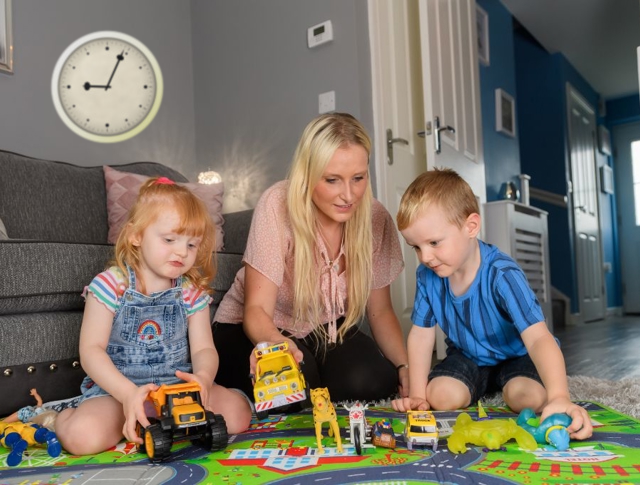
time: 9:04
